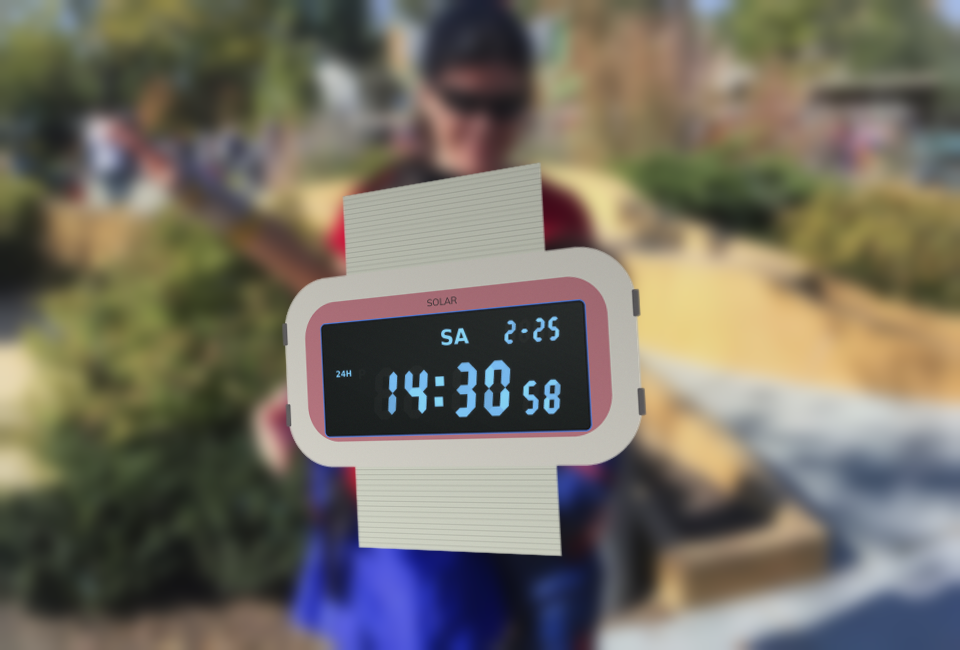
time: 14:30:58
